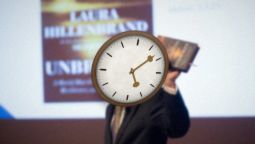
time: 5:08
